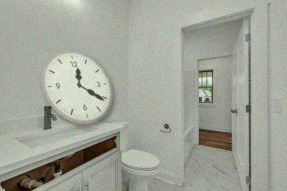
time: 12:21
